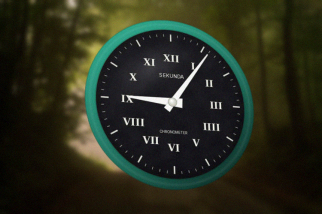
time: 9:06
